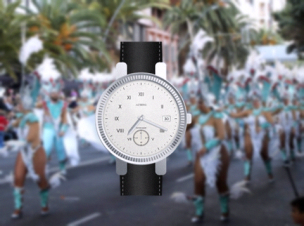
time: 7:19
